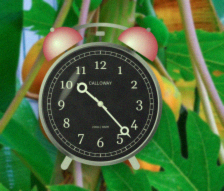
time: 10:23
